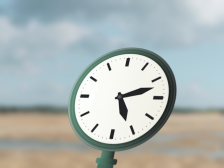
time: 5:12
